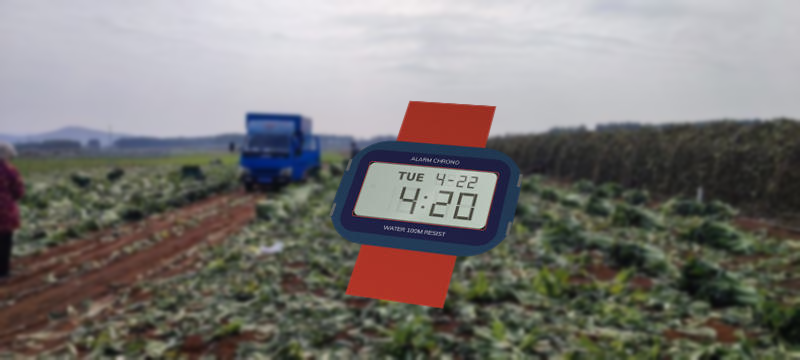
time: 4:20
